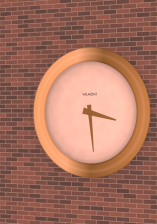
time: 3:29
